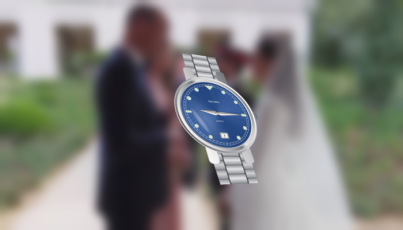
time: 9:15
